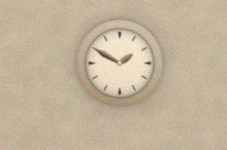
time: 1:50
